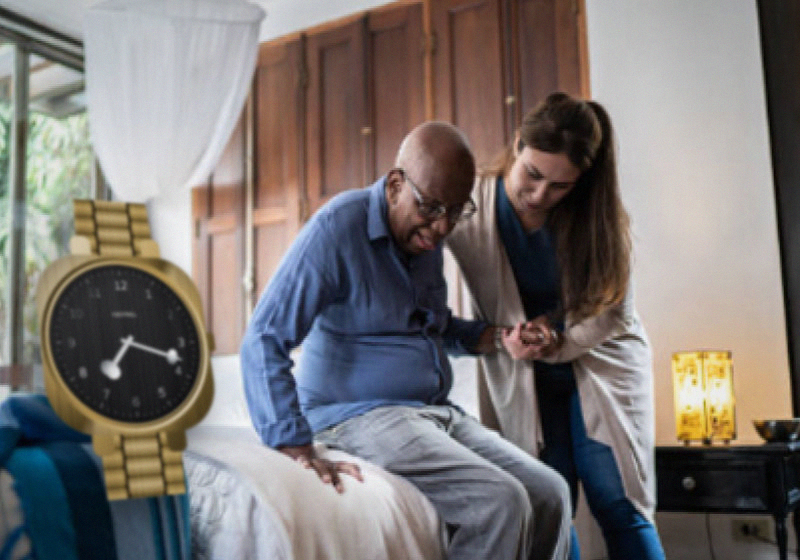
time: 7:18
